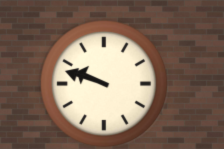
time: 9:48
